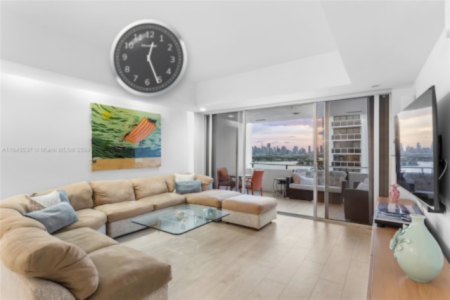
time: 12:26
